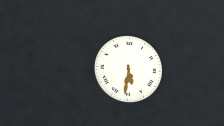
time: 5:31
